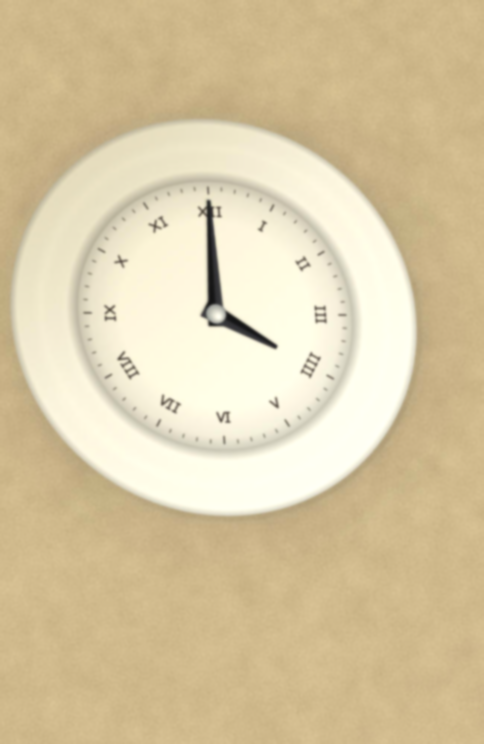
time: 4:00
